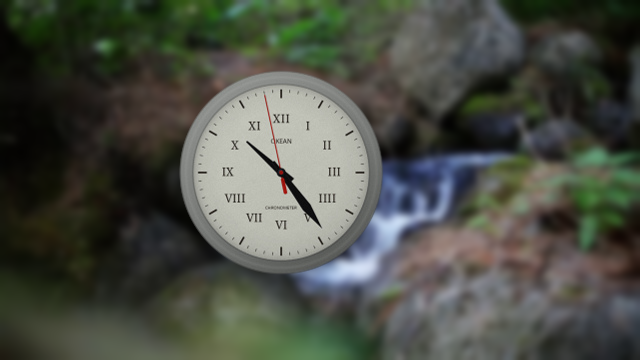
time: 10:23:58
